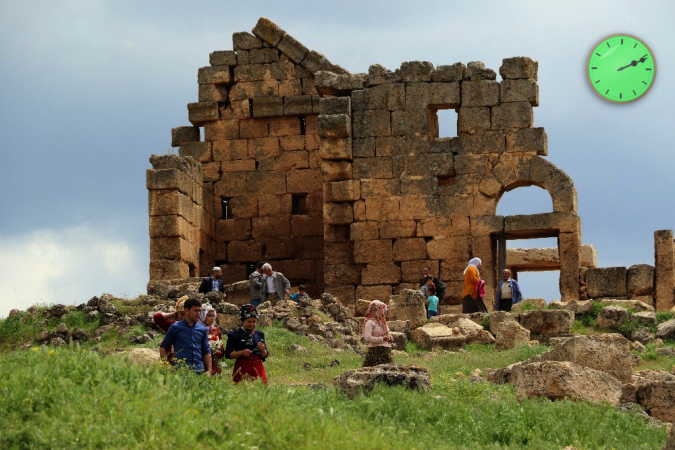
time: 2:11
